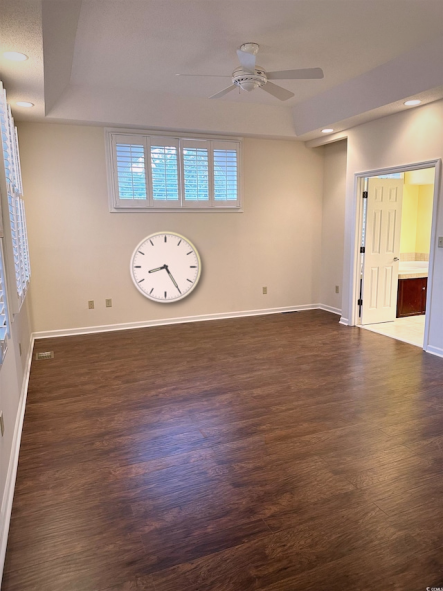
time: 8:25
